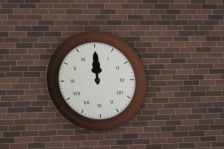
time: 12:00
